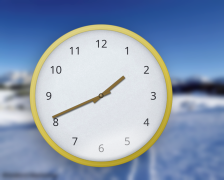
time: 1:41
